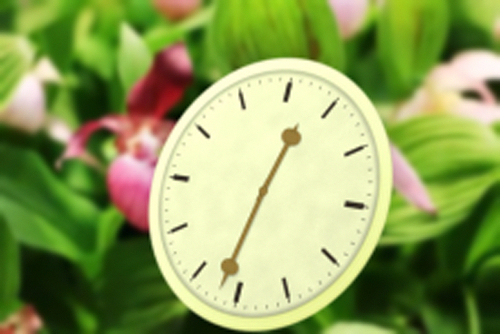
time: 12:32
